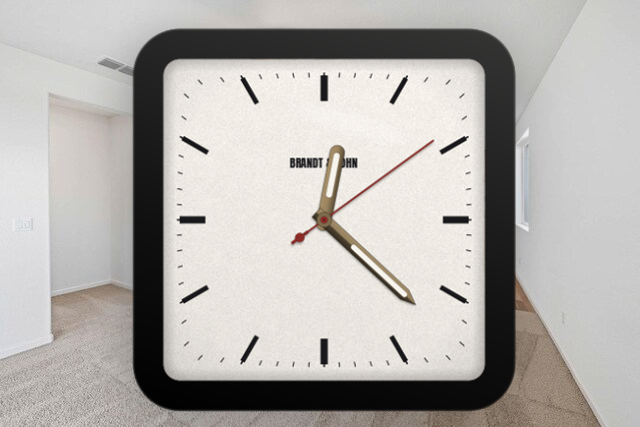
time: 12:22:09
